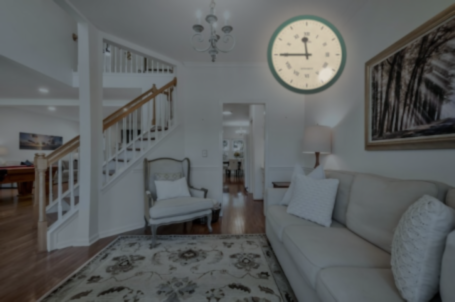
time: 11:45
